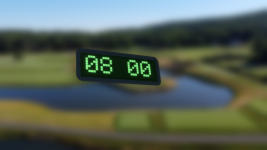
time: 8:00
